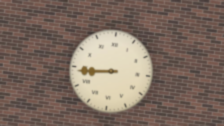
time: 8:44
